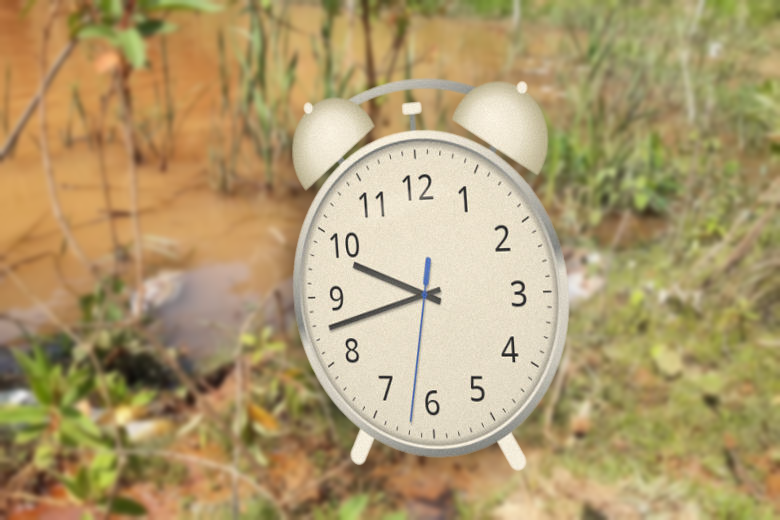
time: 9:42:32
